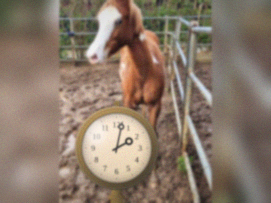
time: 2:02
